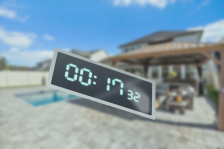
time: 0:17:32
